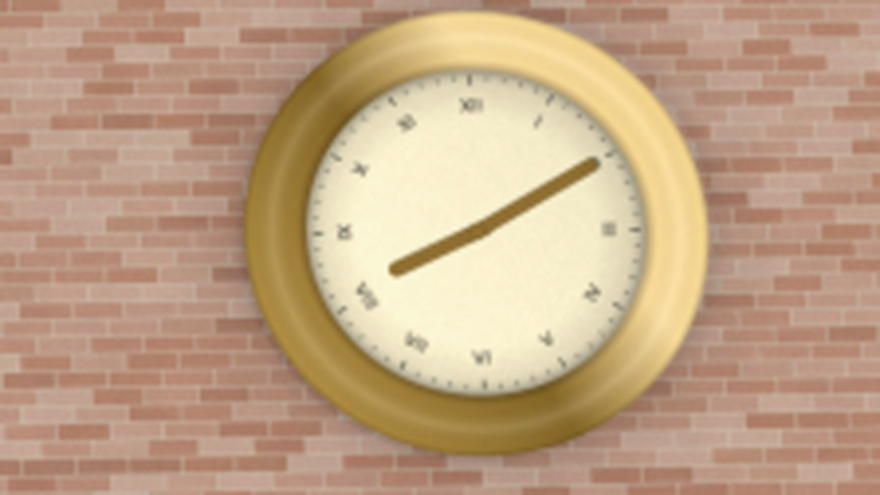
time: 8:10
